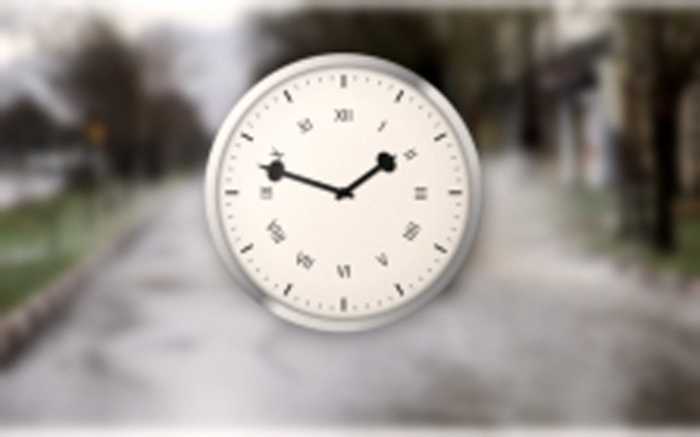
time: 1:48
